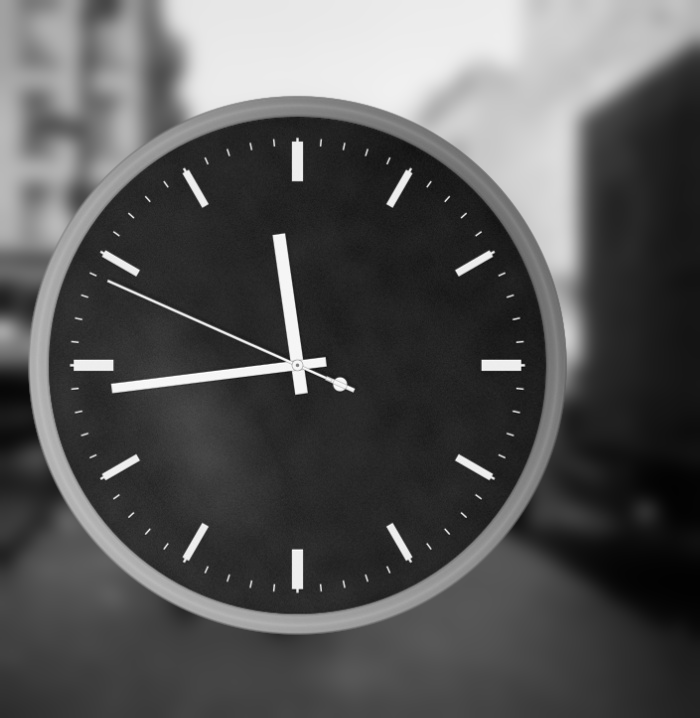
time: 11:43:49
